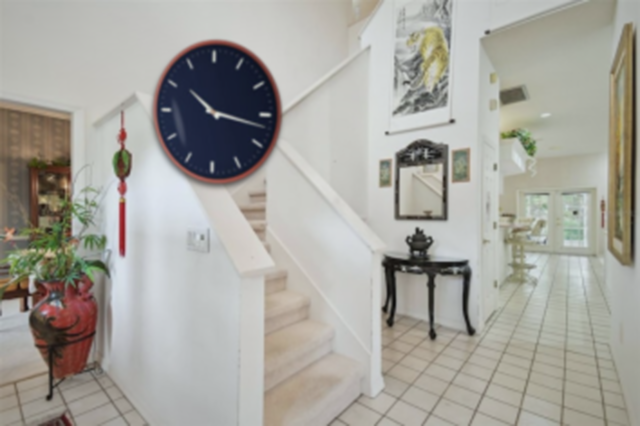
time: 10:17
